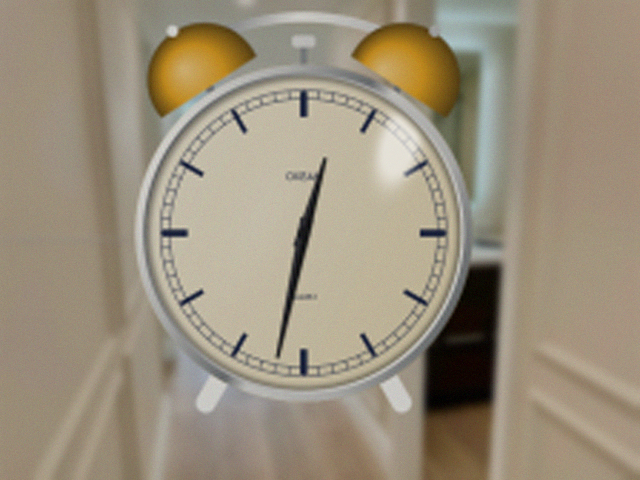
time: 12:32
